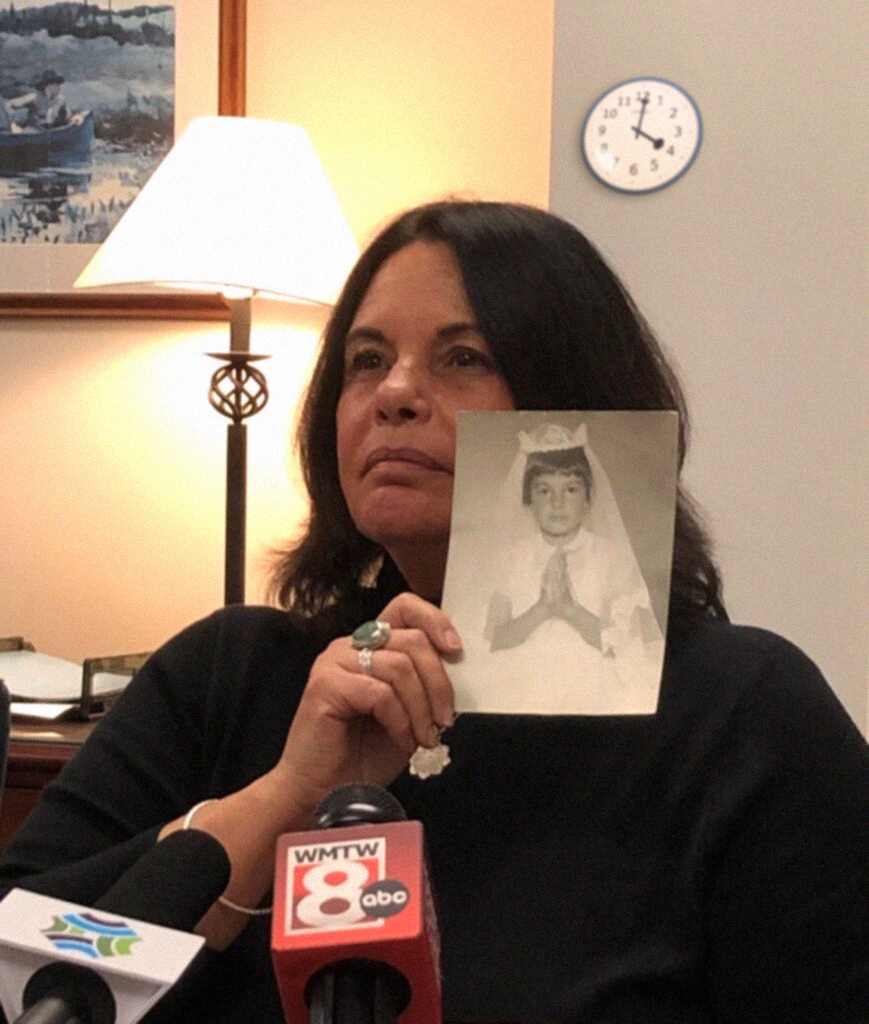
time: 4:01
